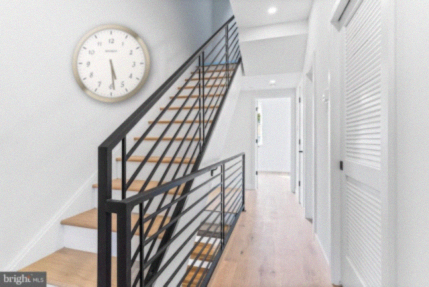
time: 5:29
